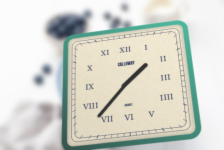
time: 1:37
